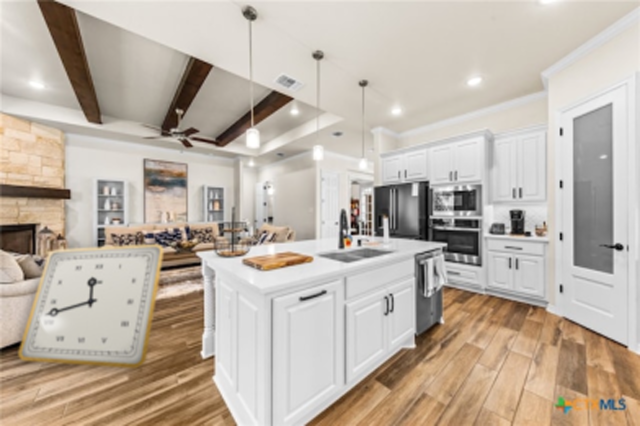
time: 11:42
